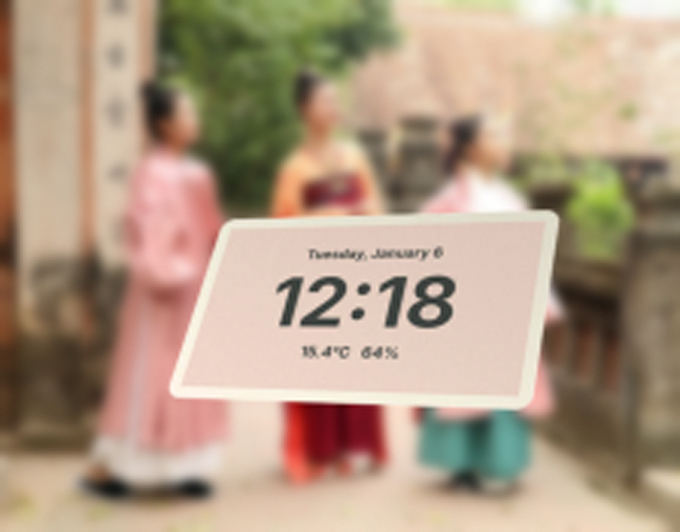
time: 12:18
